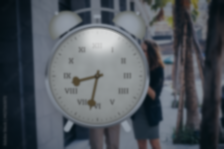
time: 8:32
